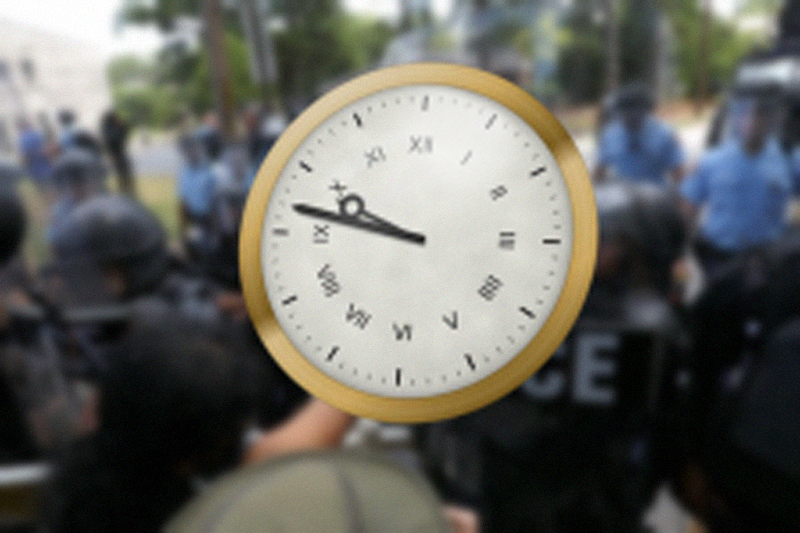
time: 9:47
